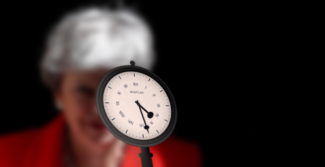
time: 4:28
